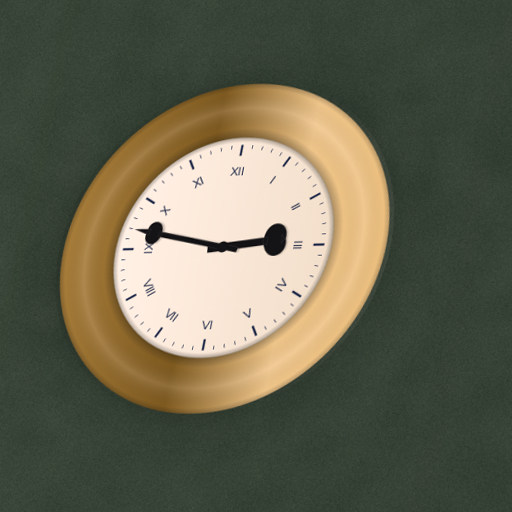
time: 2:47
